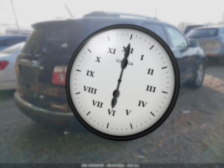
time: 6:00
